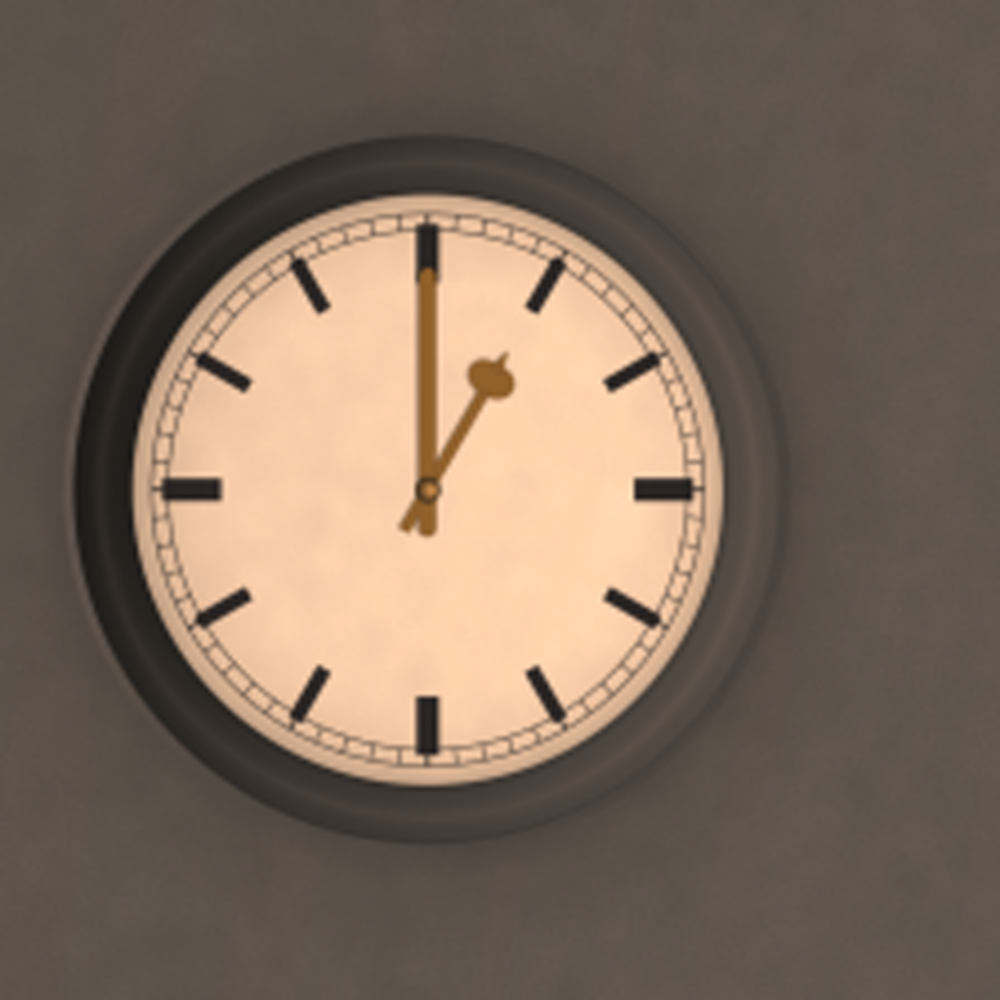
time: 1:00
